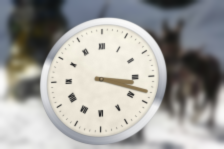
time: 3:18
